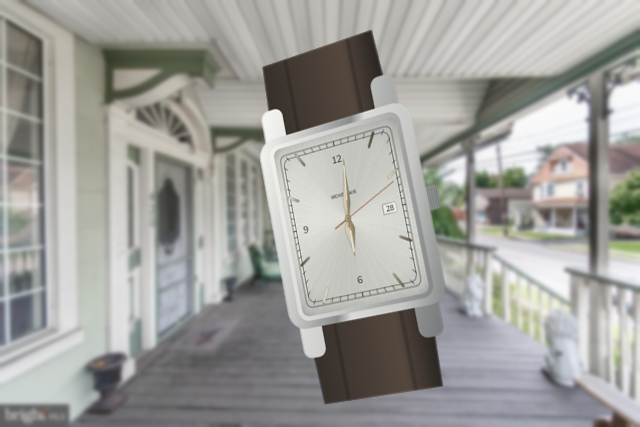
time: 6:01:11
